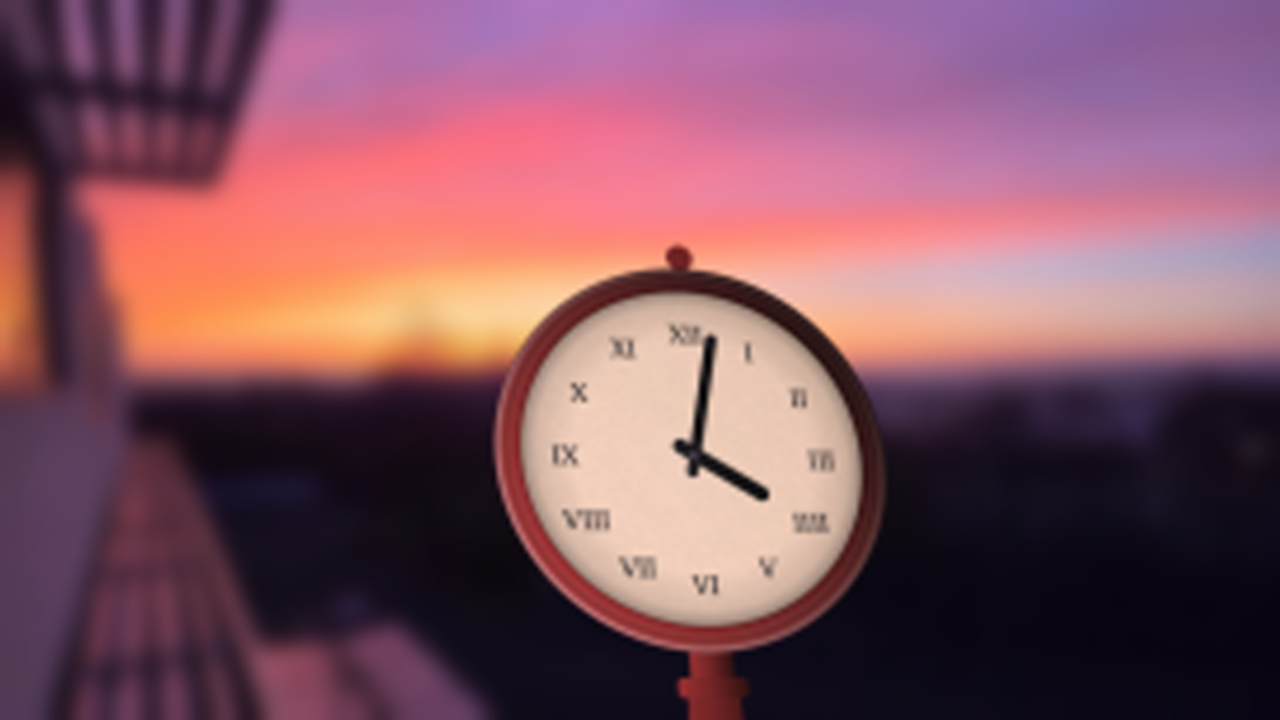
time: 4:02
